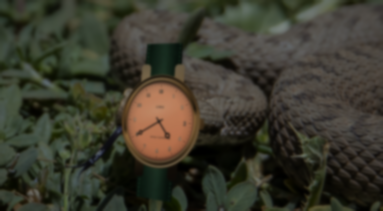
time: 4:40
